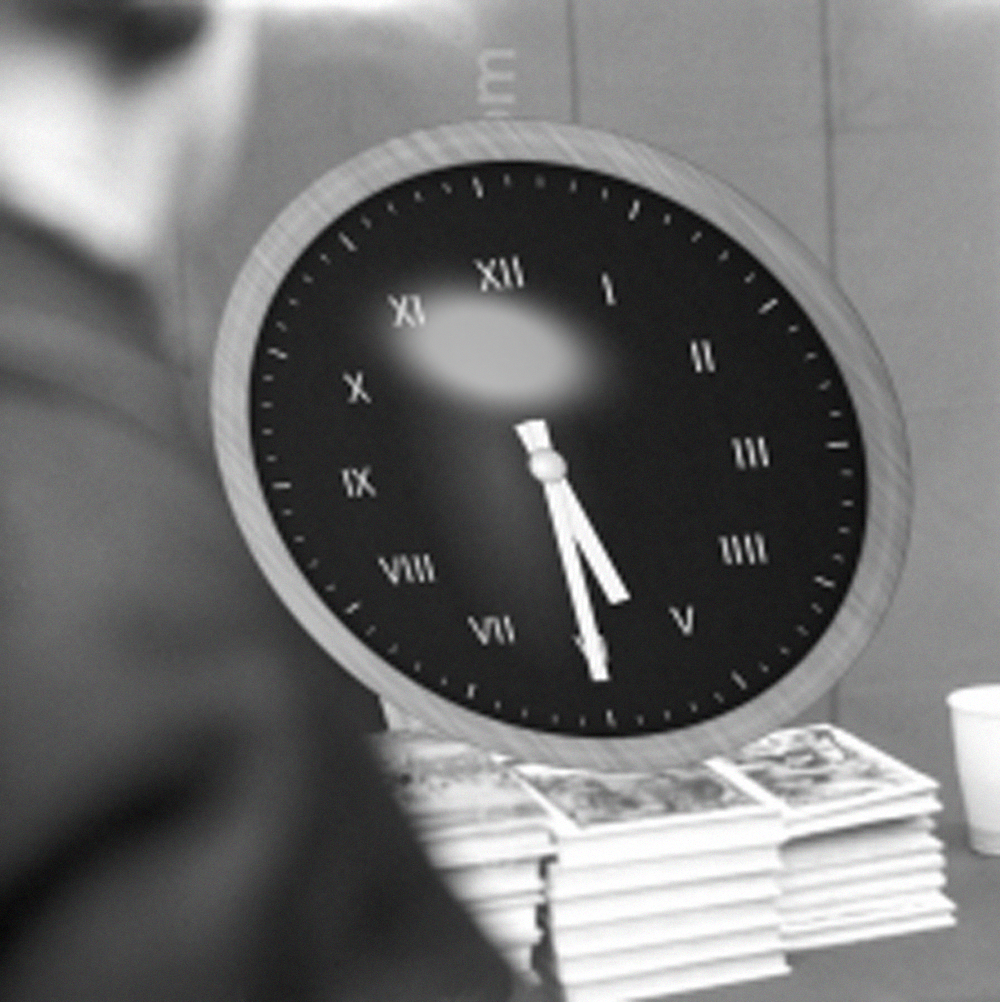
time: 5:30
